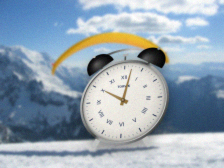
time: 10:02
